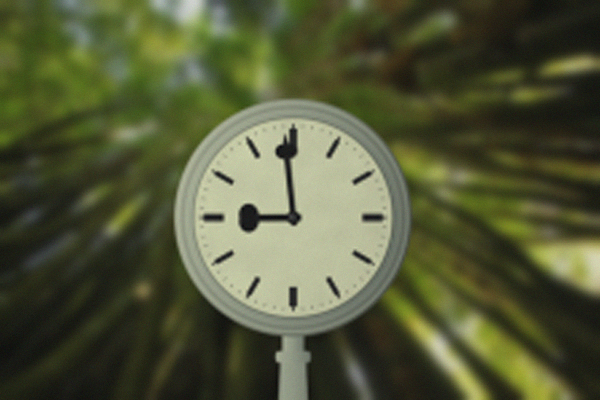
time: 8:59
